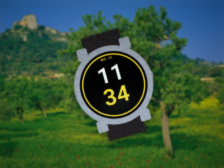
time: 11:34
